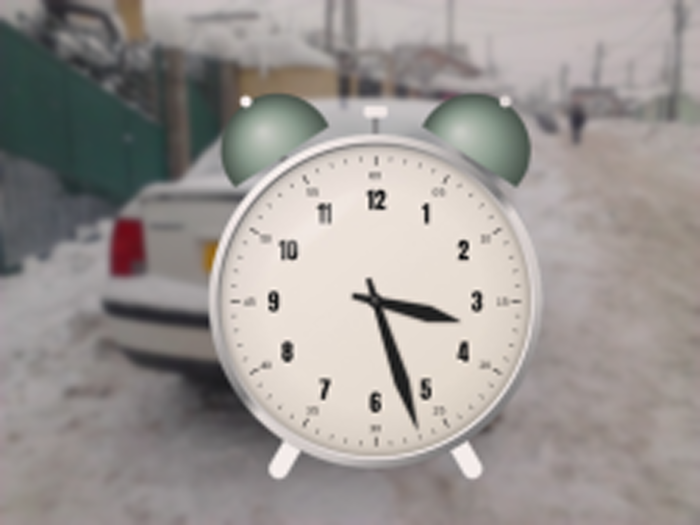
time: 3:27
